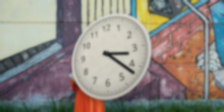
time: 3:22
